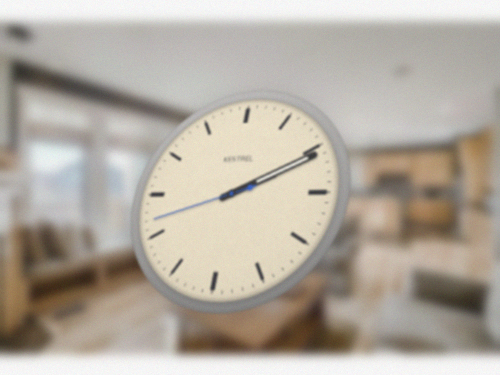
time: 2:10:42
